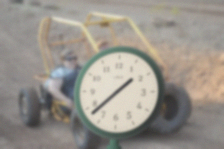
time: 1:38
